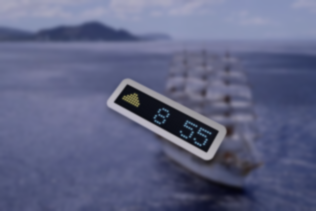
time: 8:55
